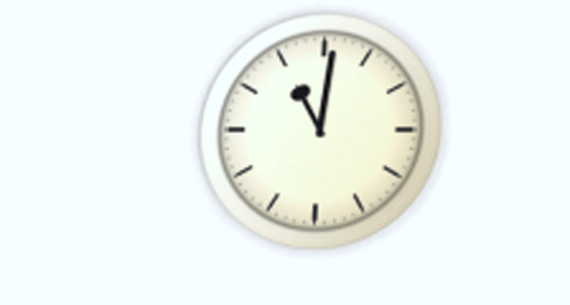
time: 11:01
